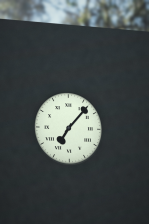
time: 7:07
